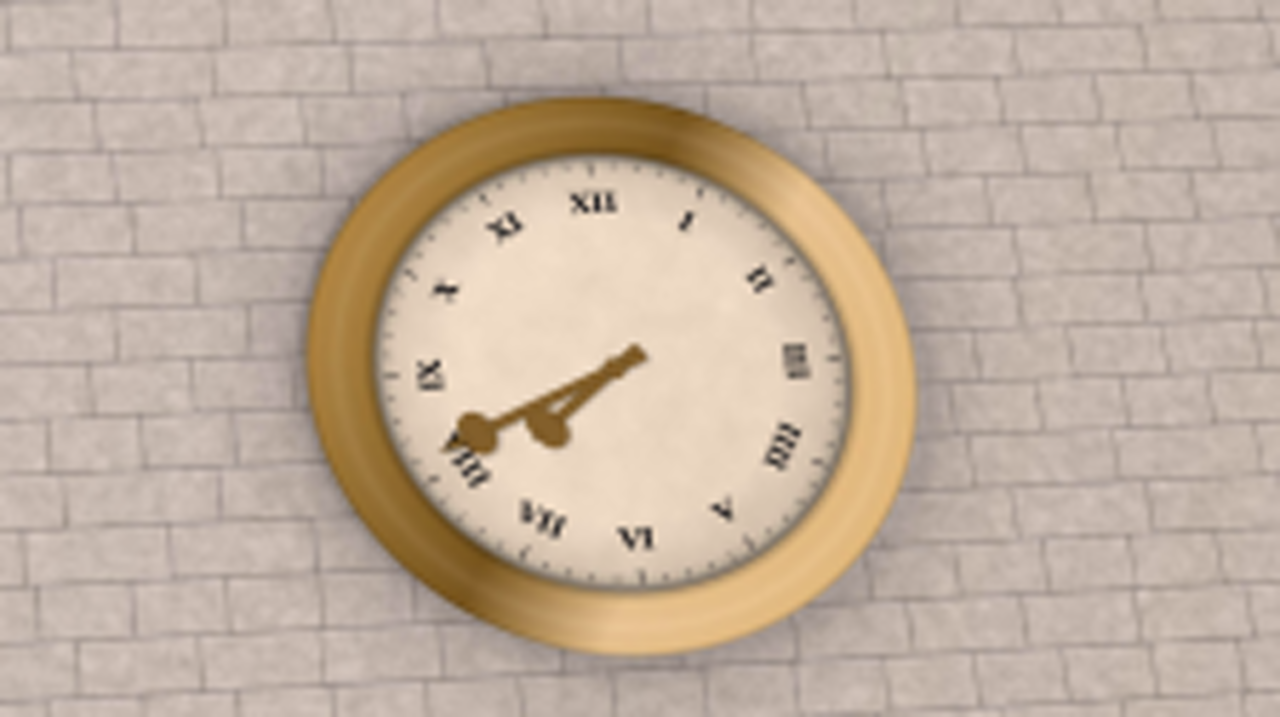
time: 7:41
